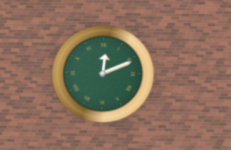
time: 12:11
